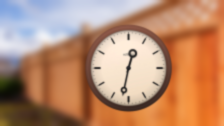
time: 12:32
